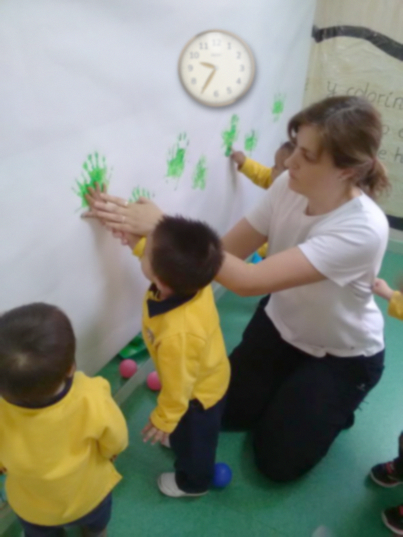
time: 9:35
